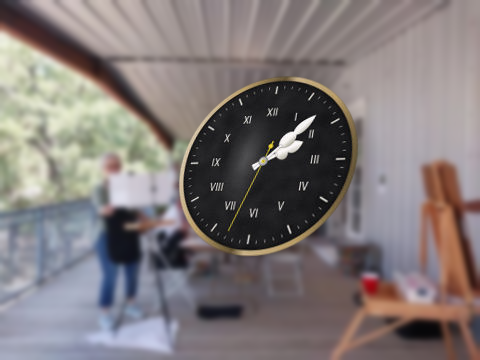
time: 2:07:33
